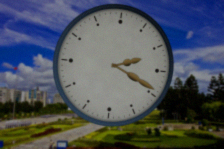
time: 2:19
